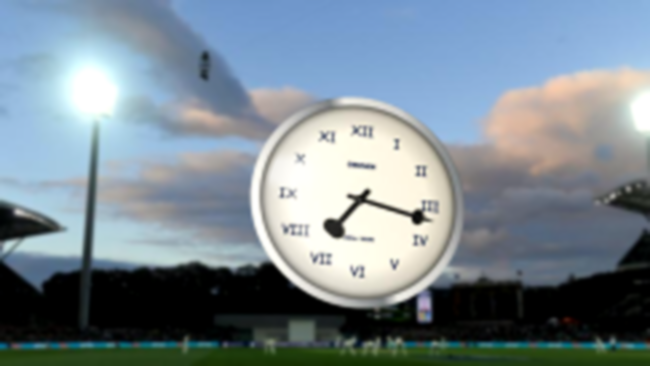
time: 7:17
